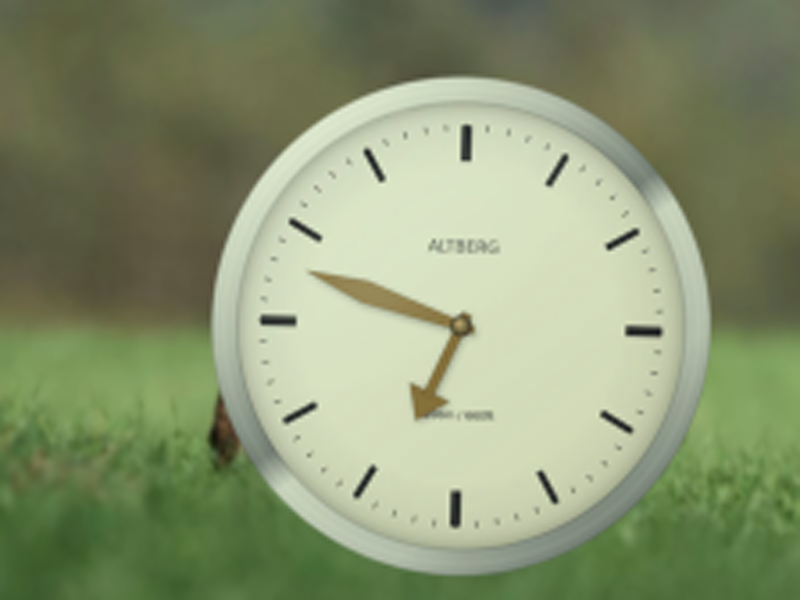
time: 6:48
